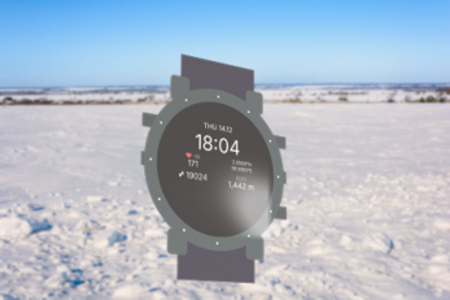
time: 18:04
